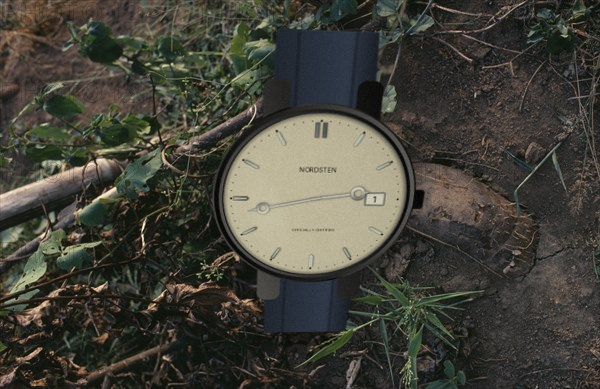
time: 2:43
